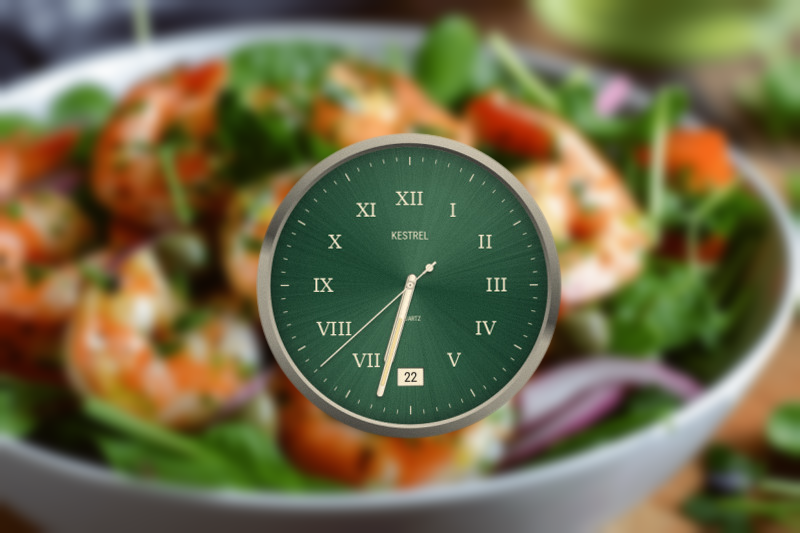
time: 6:32:38
